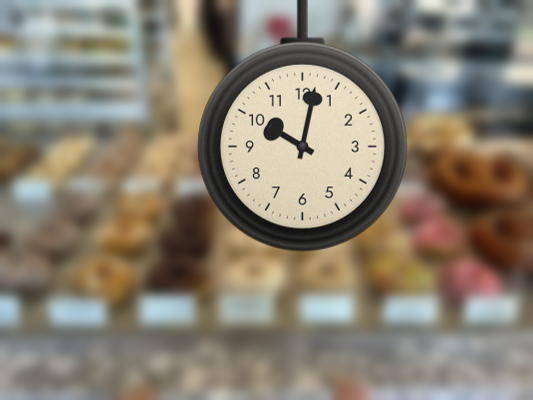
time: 10:02
